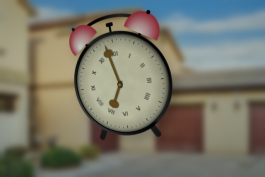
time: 6:58
